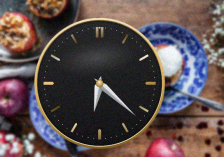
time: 6:22
